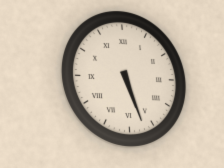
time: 5:27
